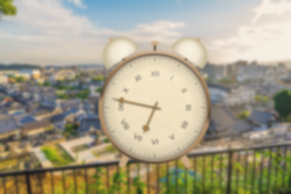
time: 6:47
